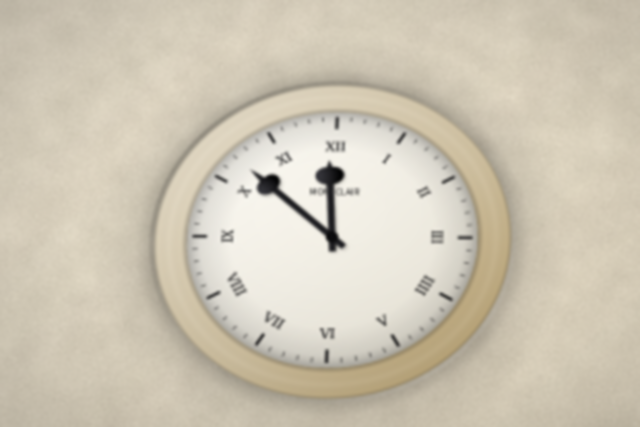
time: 11:52
